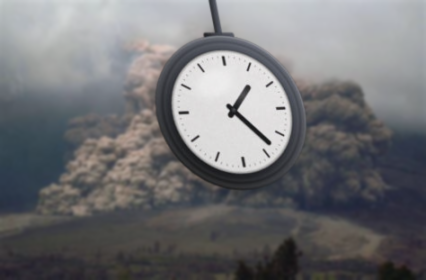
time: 1:23
